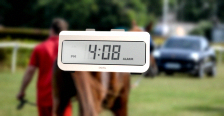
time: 4:08
